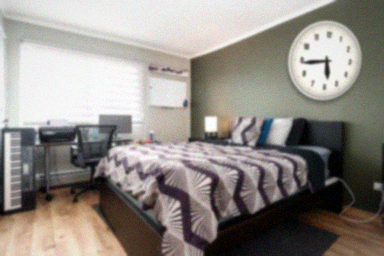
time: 5:44
